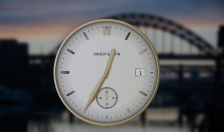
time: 12:35
